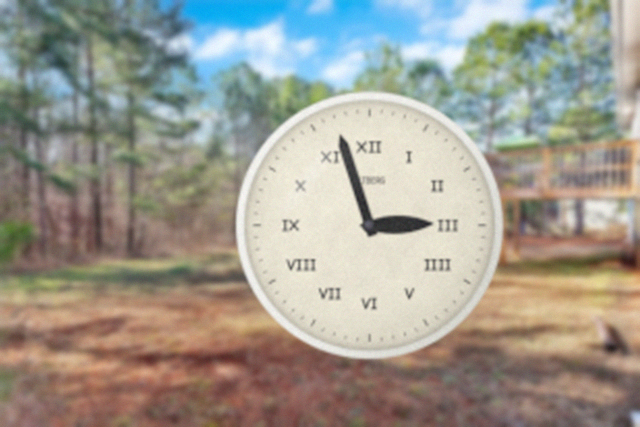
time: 2:57
